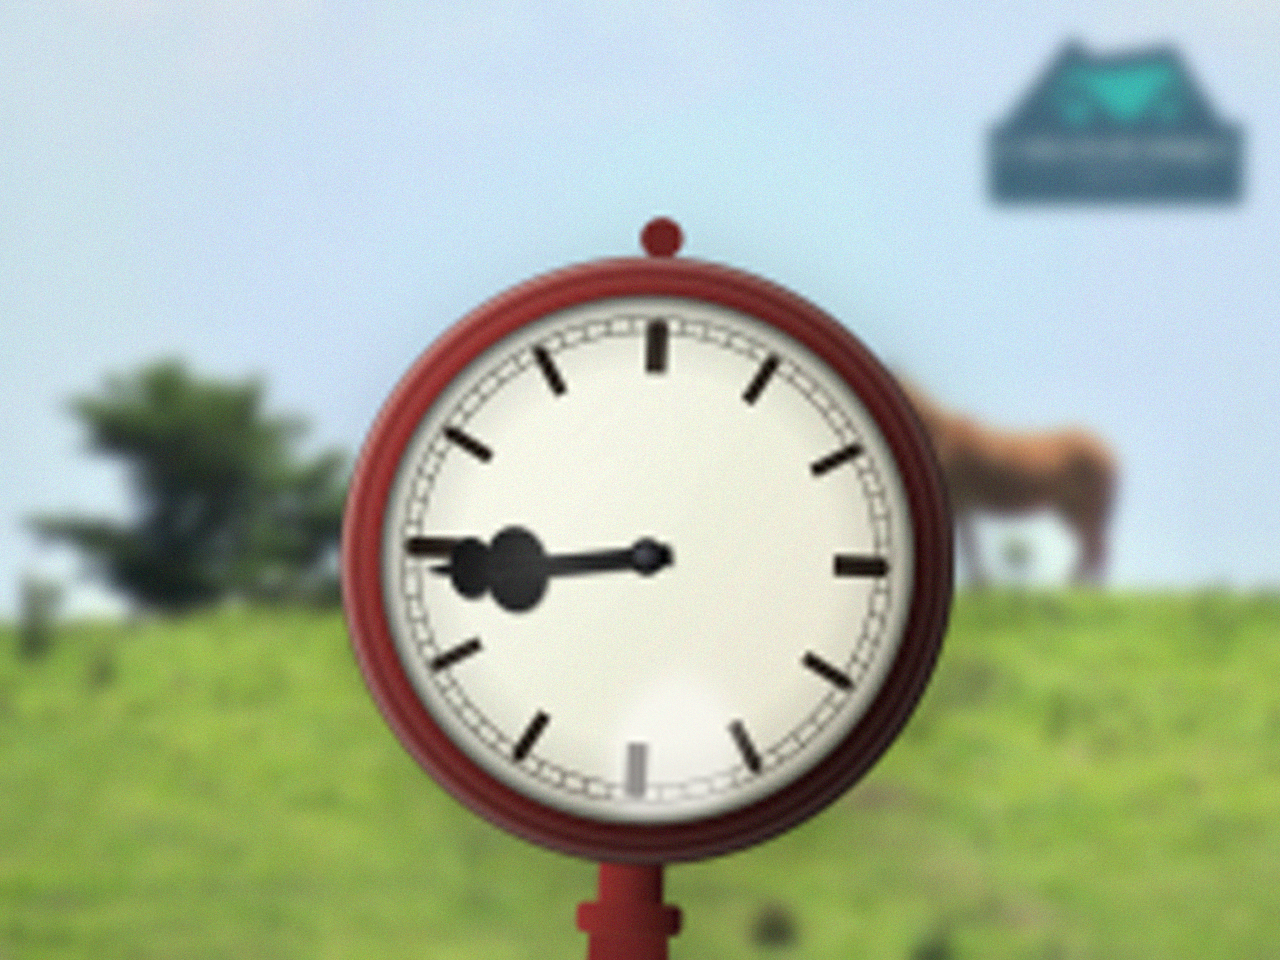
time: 8:44
